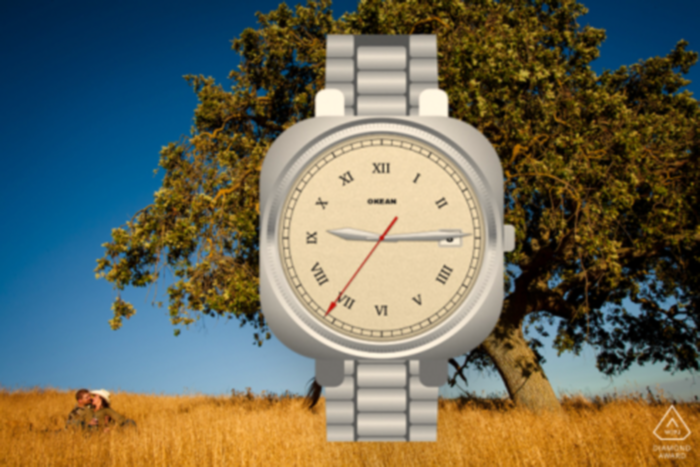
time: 9:14:36
